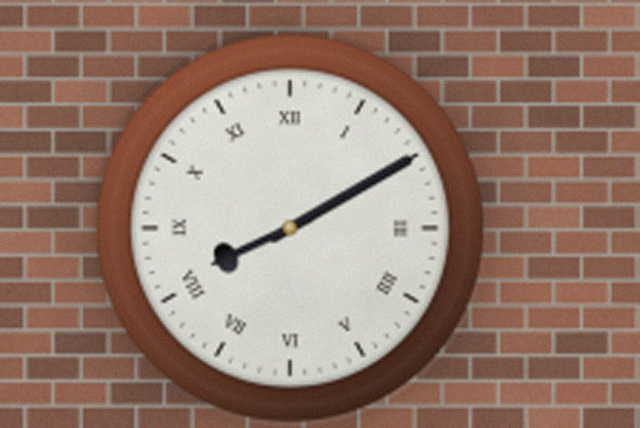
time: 8:10
